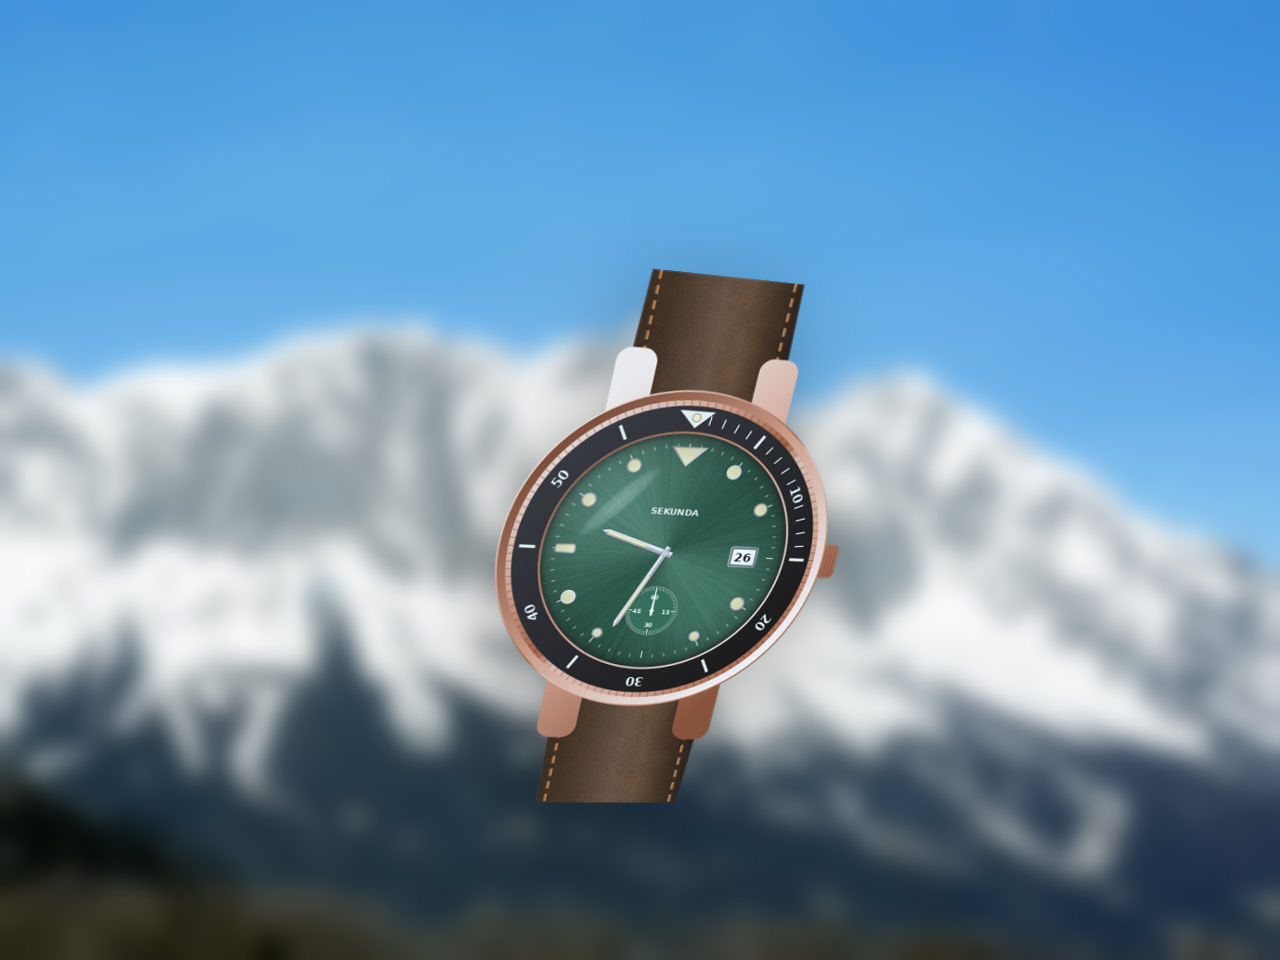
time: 9:34
